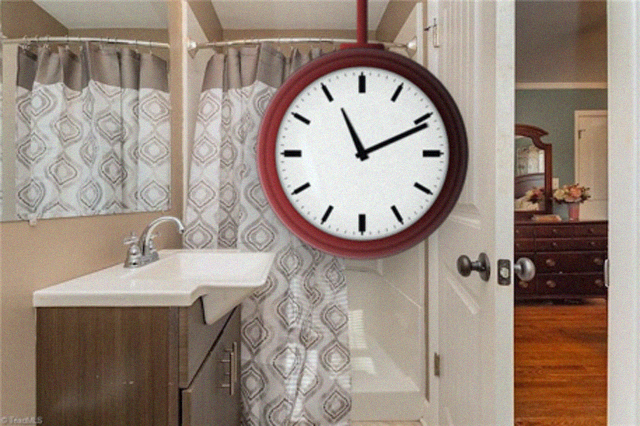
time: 11:11
